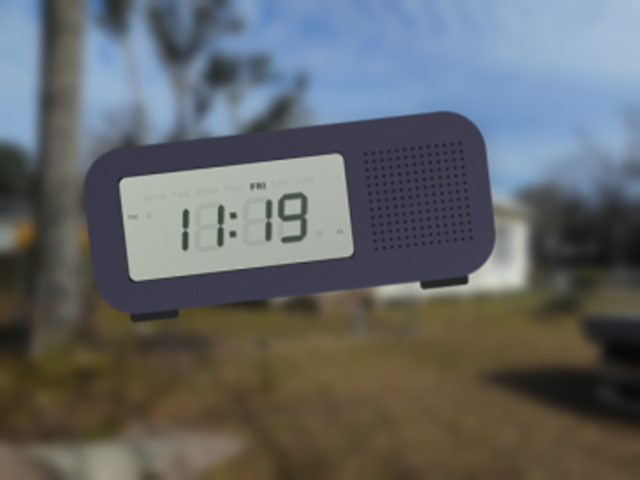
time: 11:19
